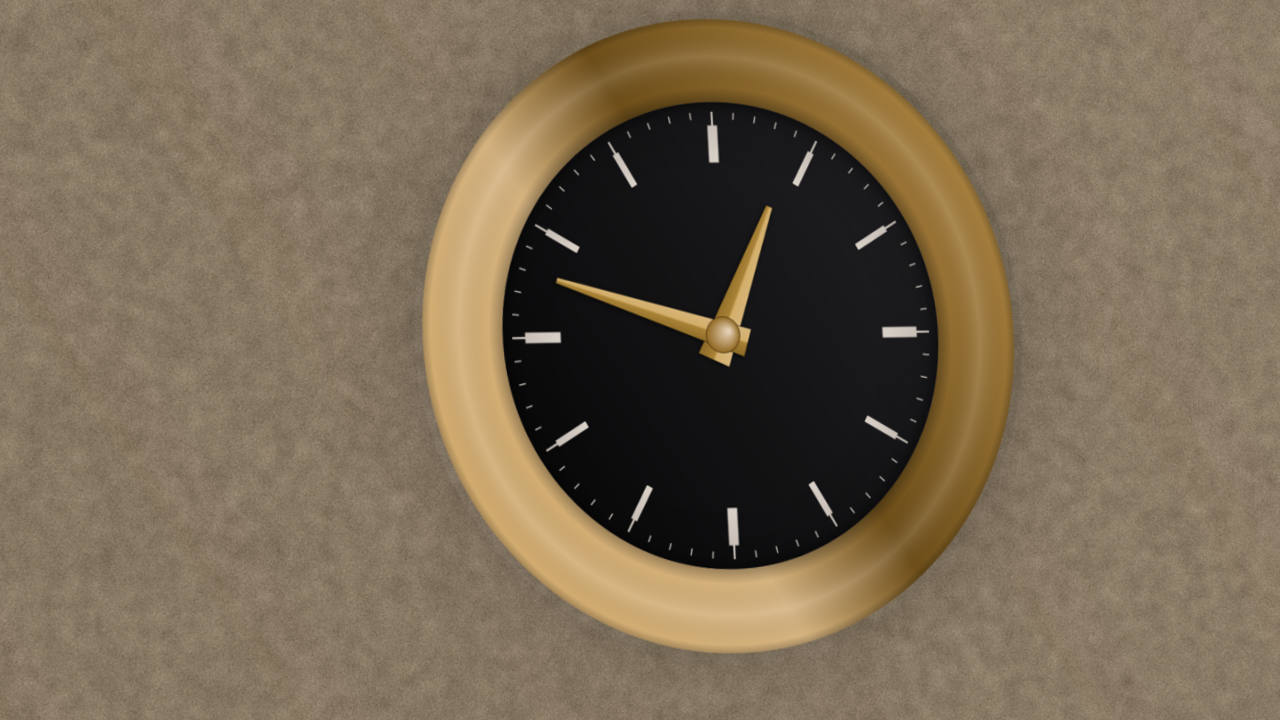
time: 12:48
